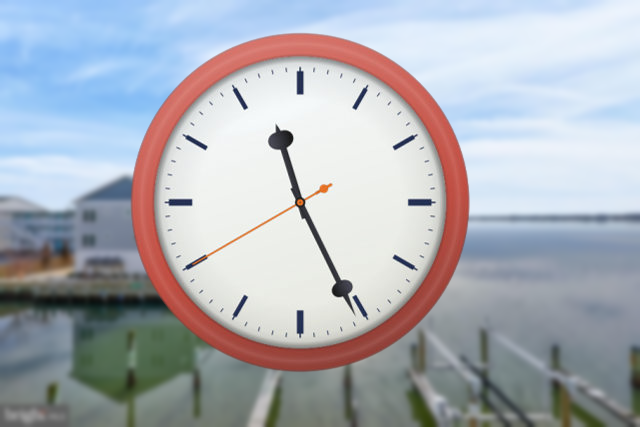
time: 11:25:40
